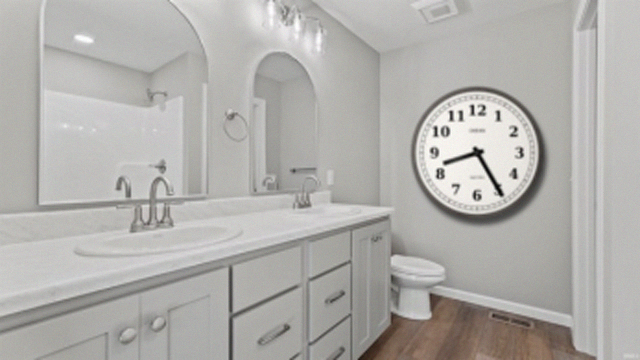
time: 8:25
